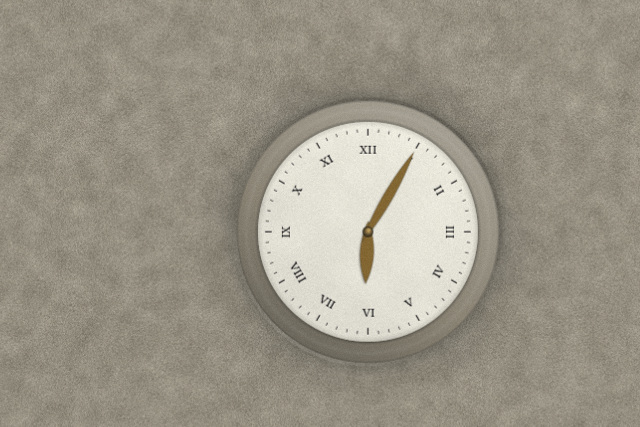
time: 6:05
